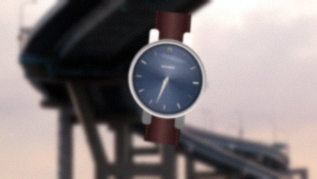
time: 6:33
